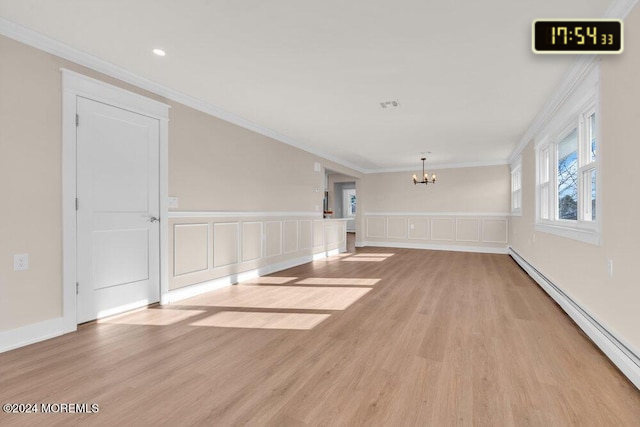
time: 17:54:33
